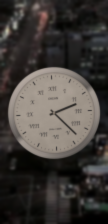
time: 2:23
